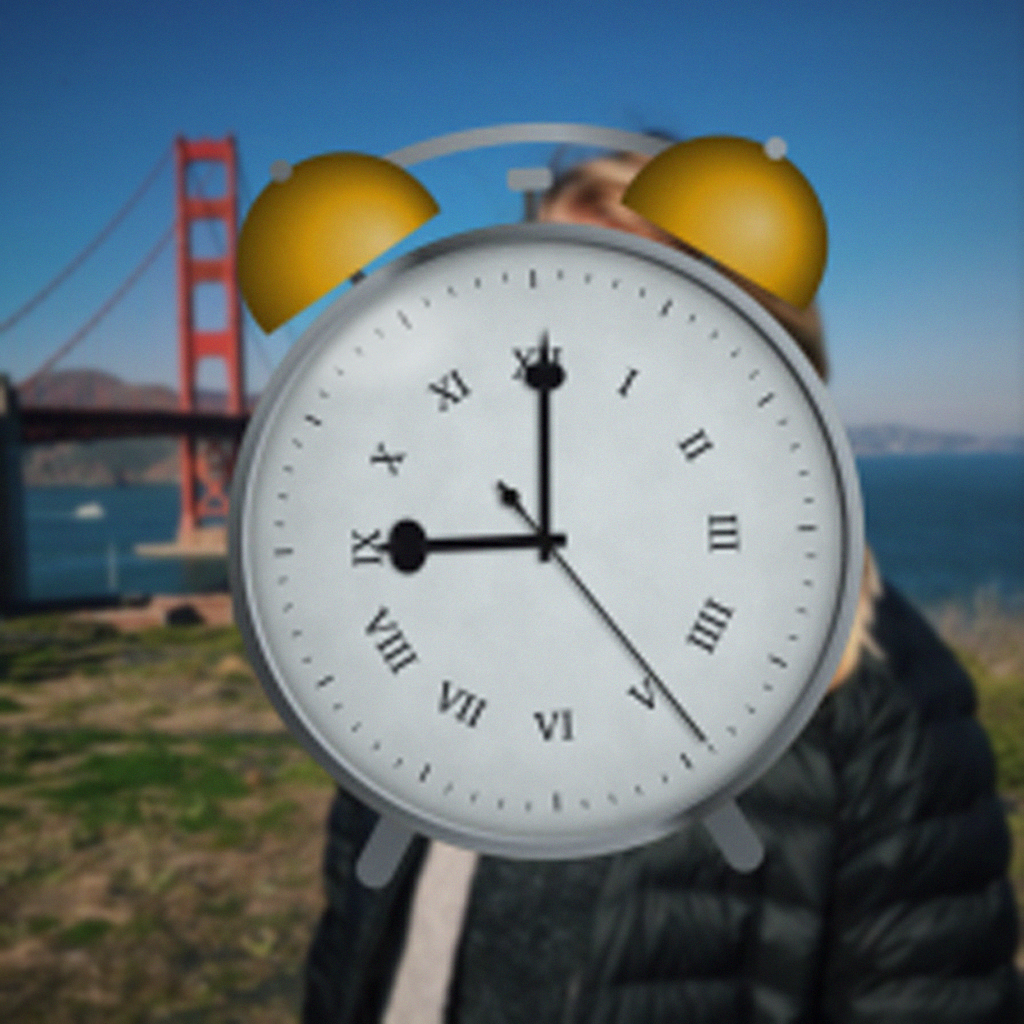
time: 9:00:24
